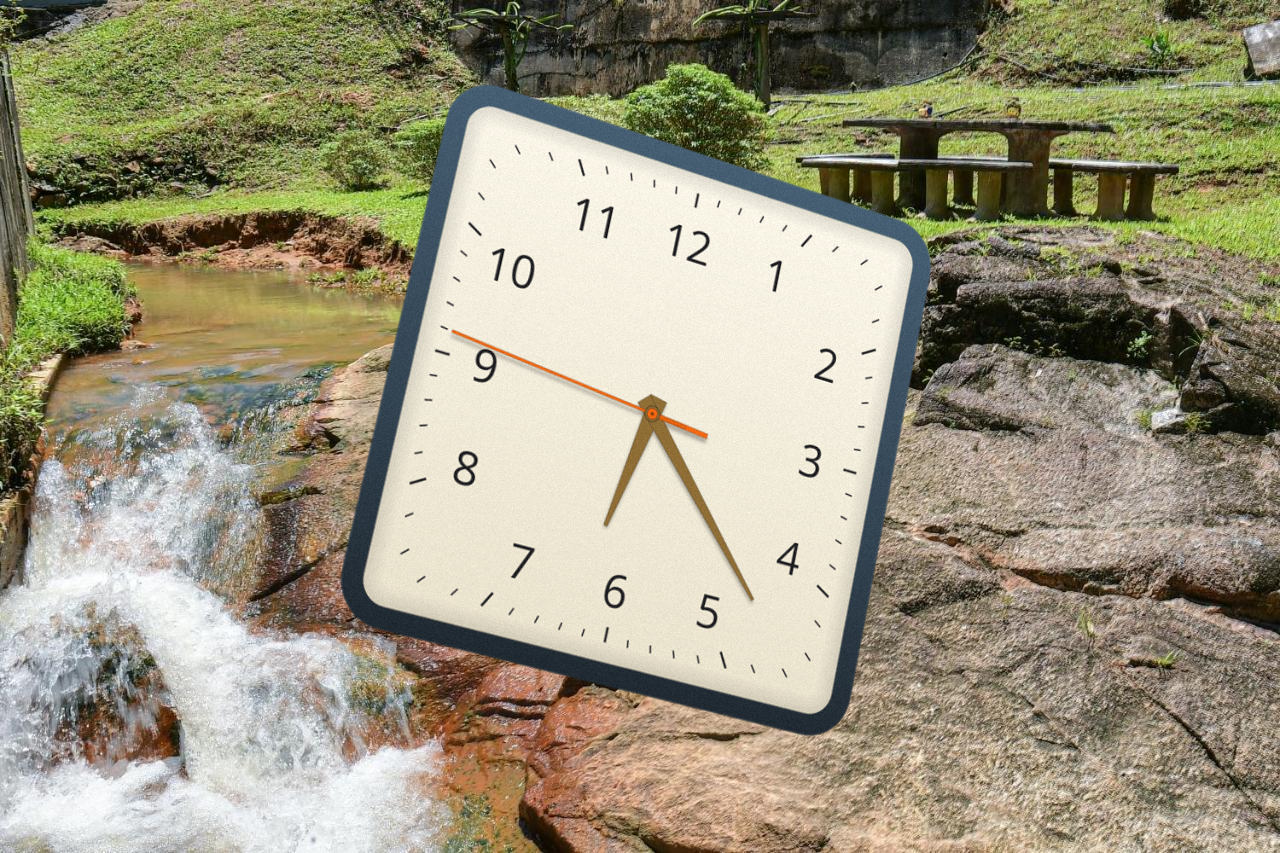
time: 6:22:46
